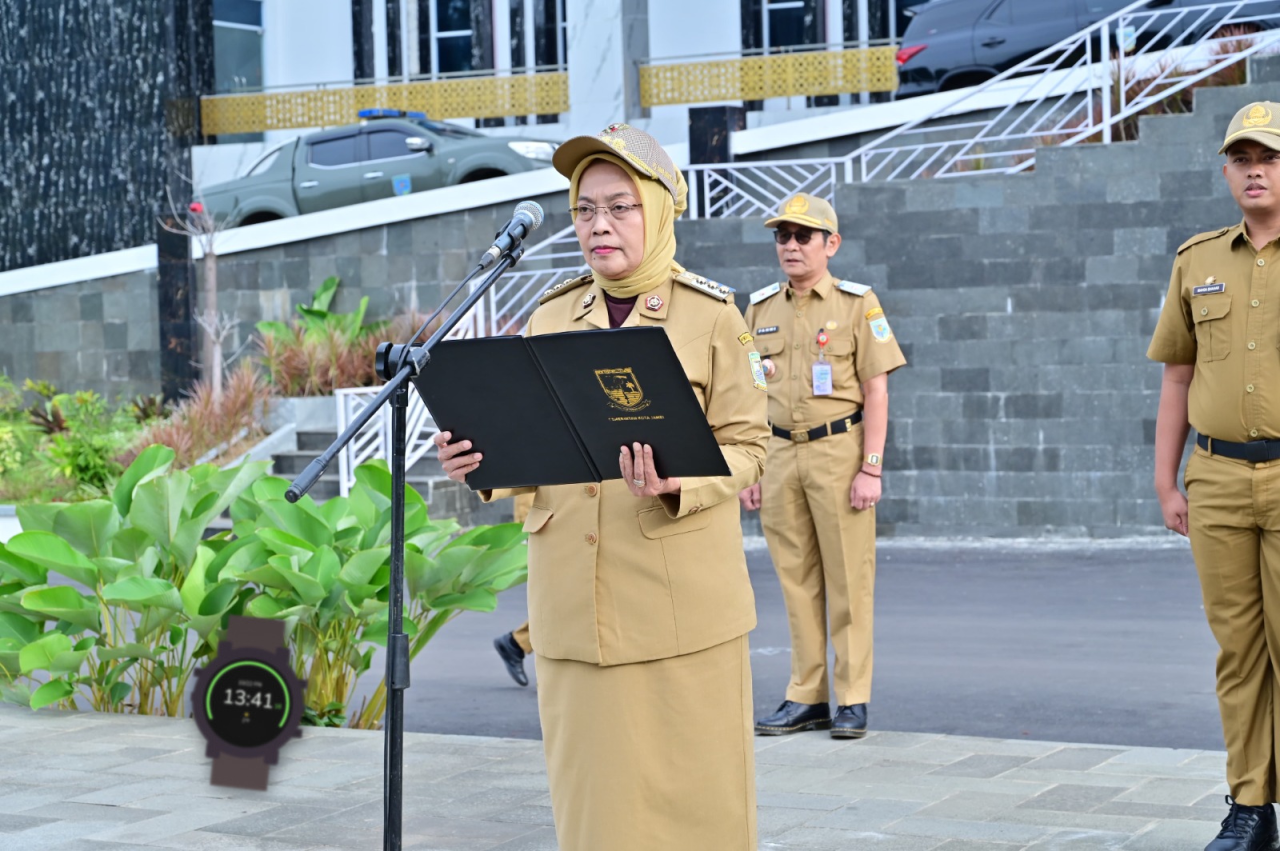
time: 13:41
